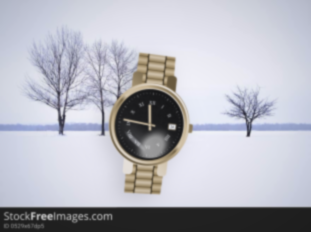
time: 11:46
